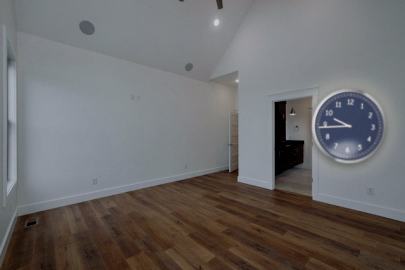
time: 9:44
